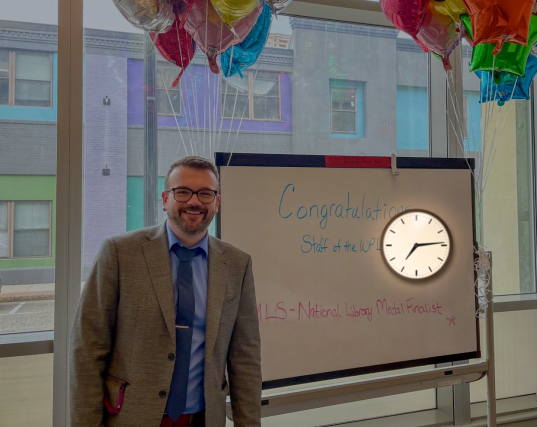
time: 7:14
